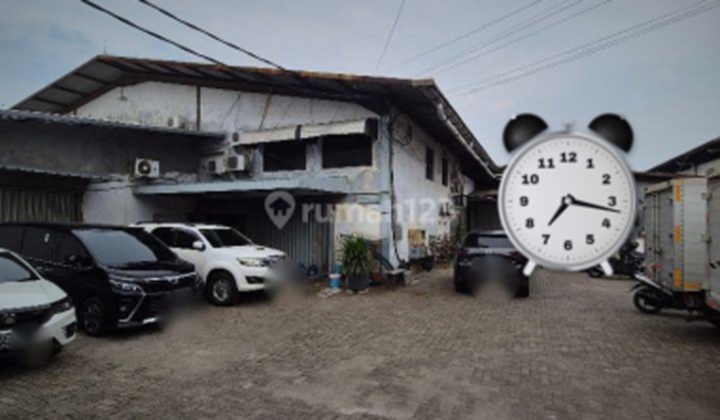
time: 7:17
